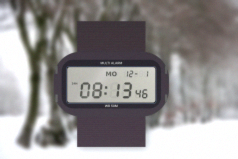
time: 8:13:46
